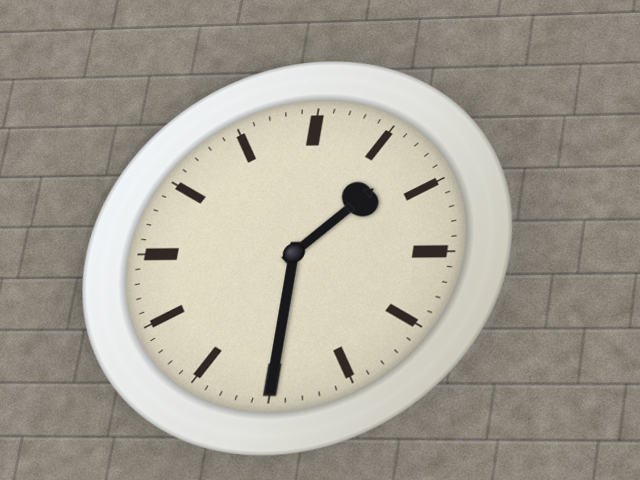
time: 1:30
